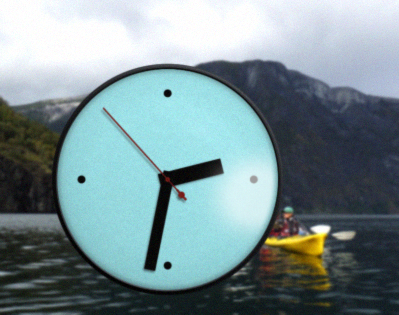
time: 2:31:53
